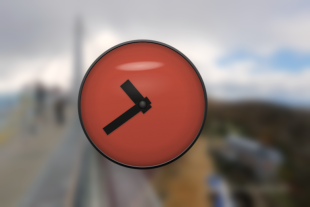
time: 10:39
